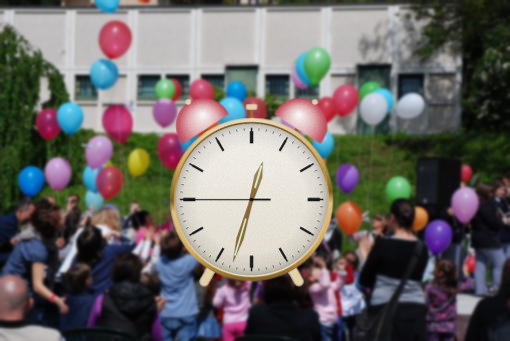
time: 12:32:45
